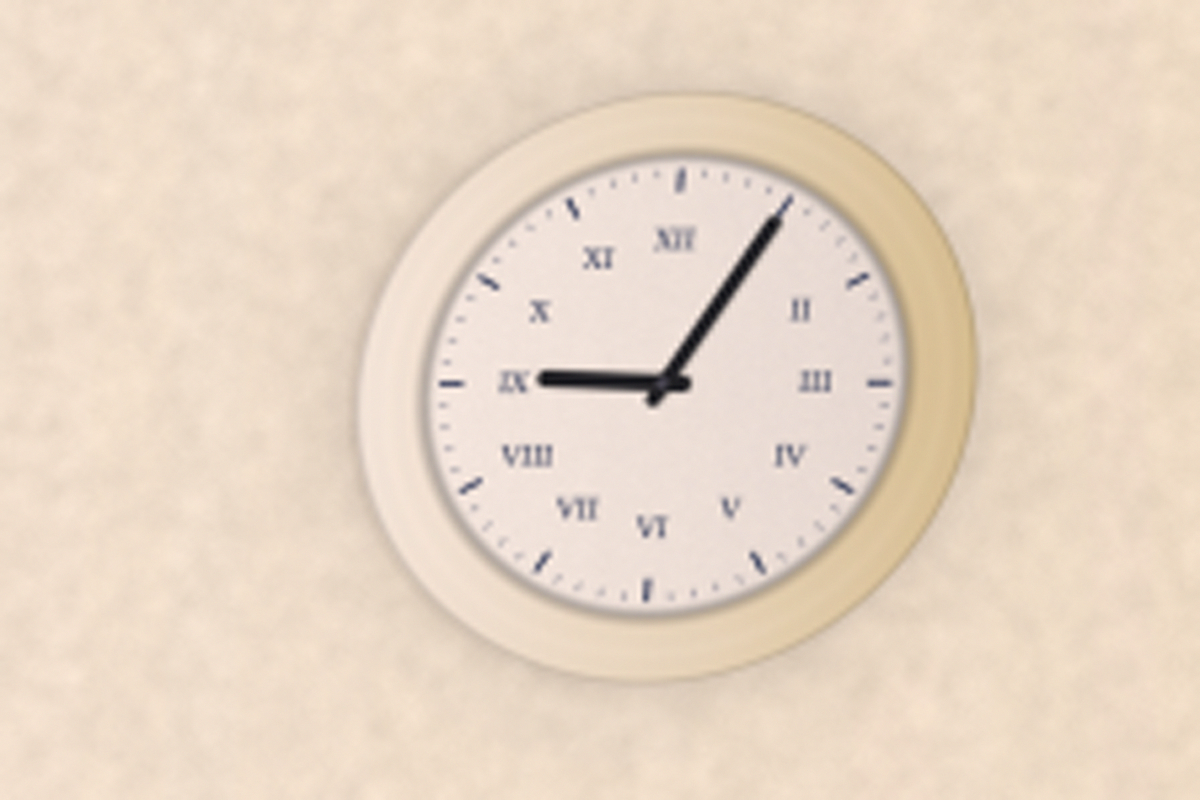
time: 9:05
